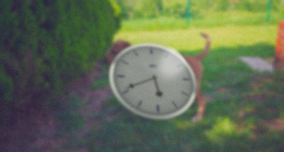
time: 5:41
